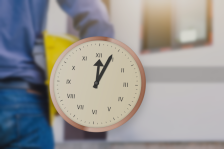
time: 12:04
